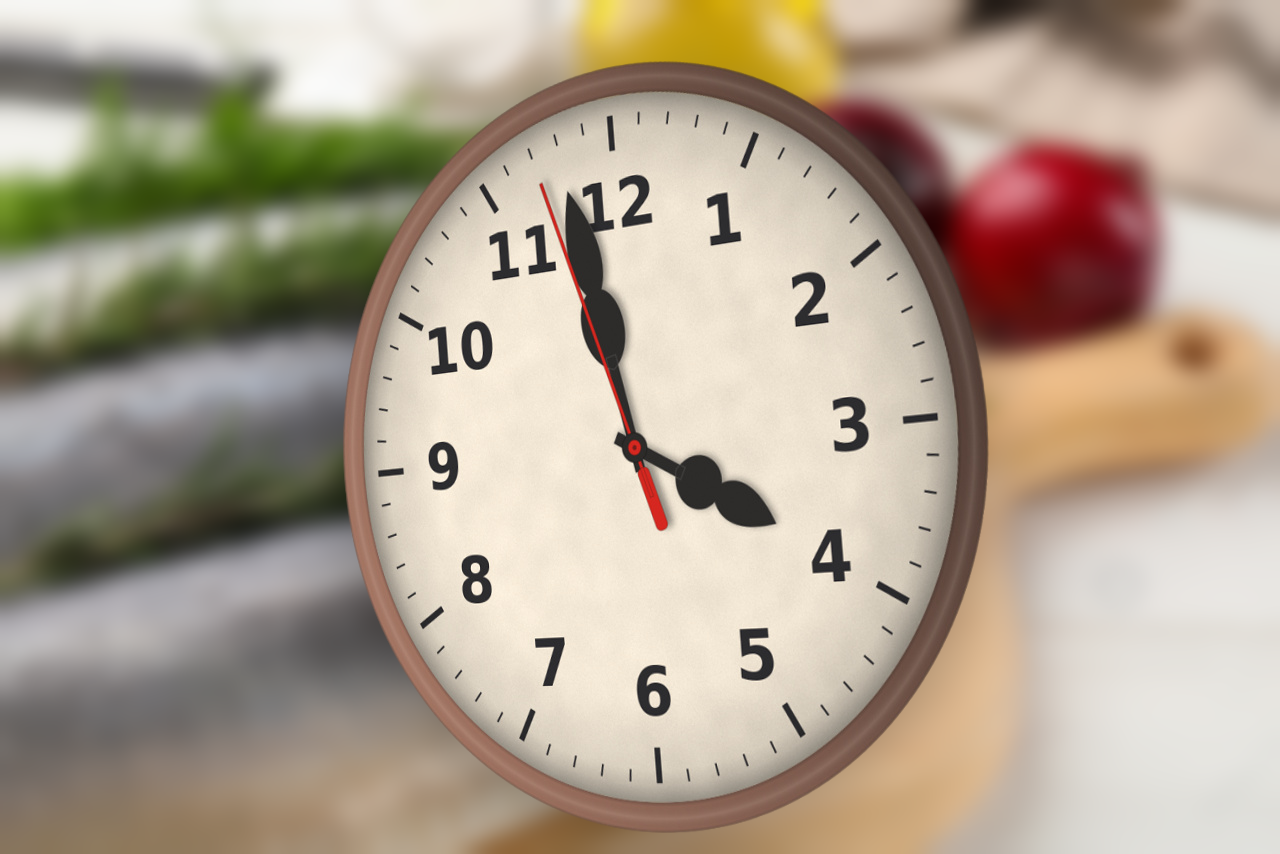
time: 3:57:57
